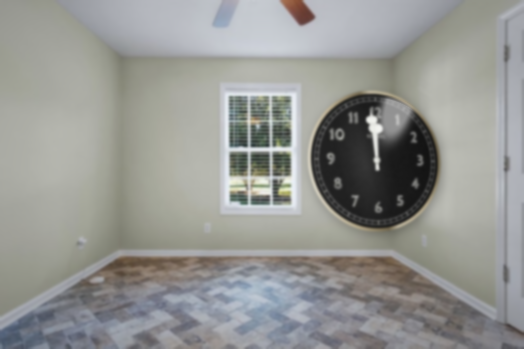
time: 11:59
